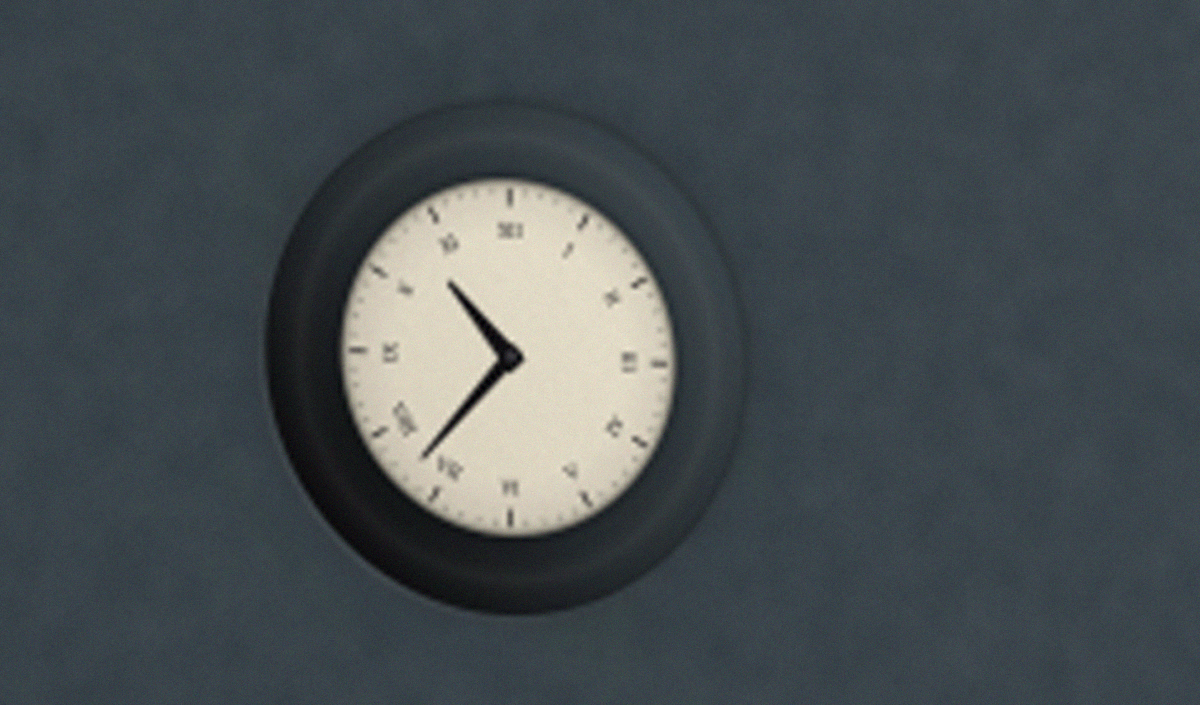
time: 10:37
